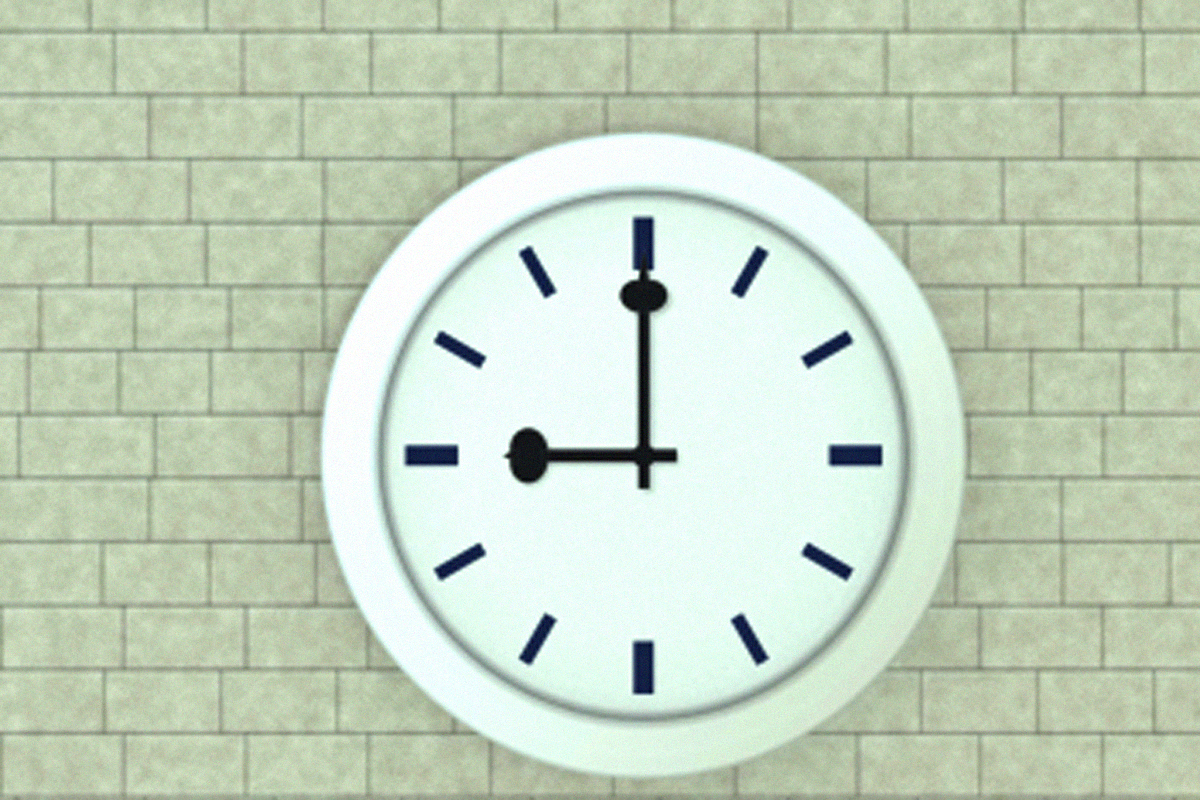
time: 9:00
